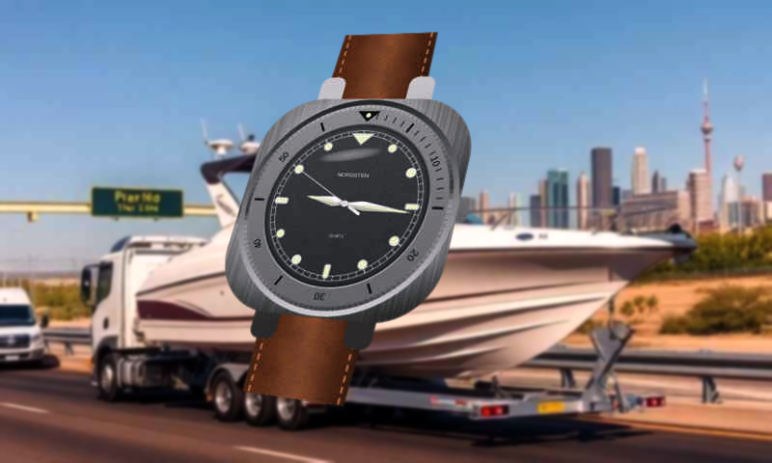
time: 9:15:50
